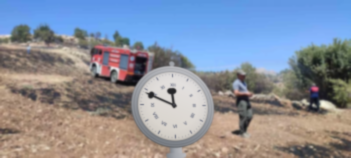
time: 11:49
